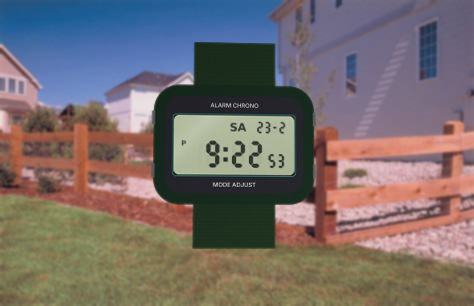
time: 9:22:53
